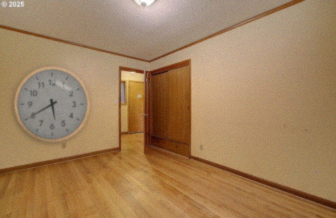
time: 5:40
